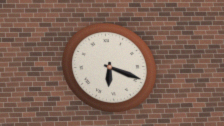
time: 6:19
